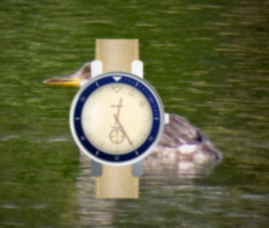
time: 12:25
